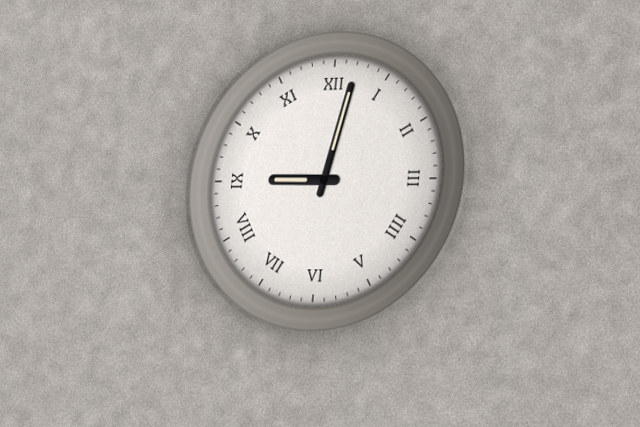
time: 9:02
